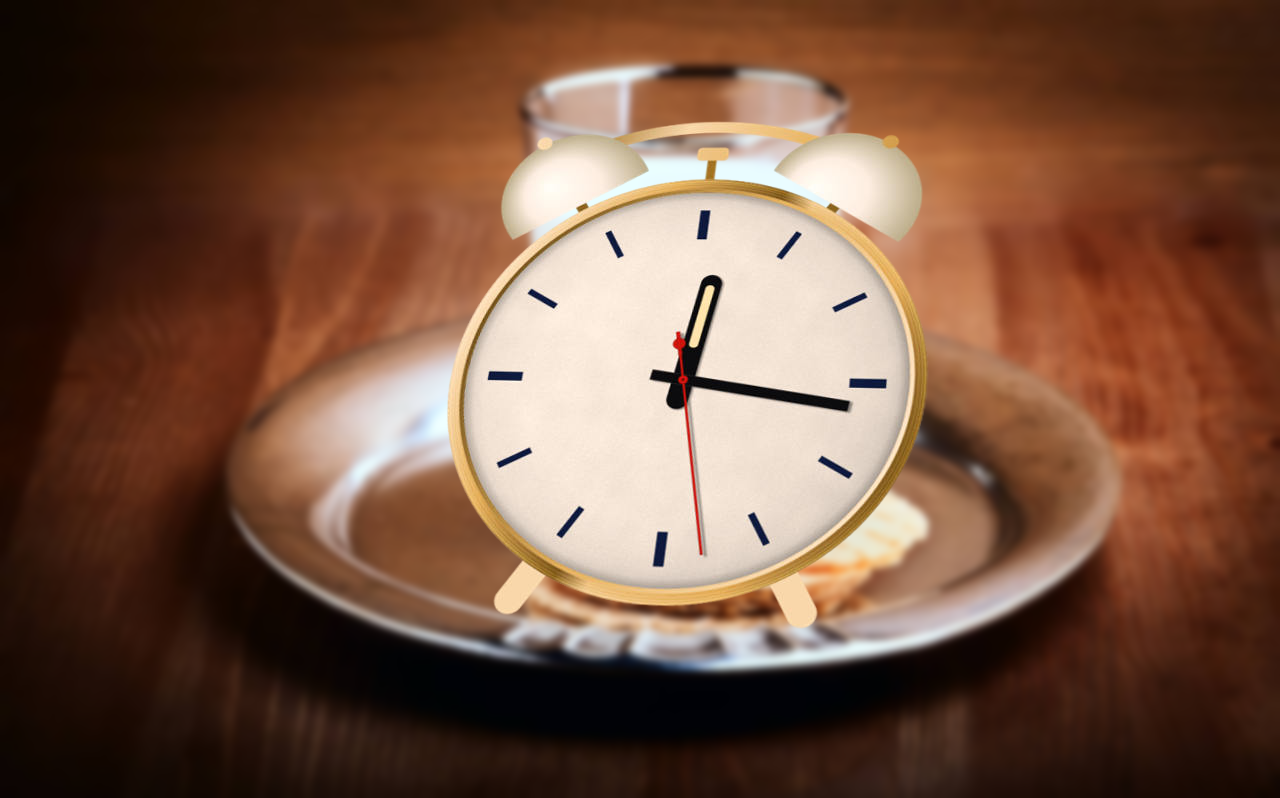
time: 12:16:28
